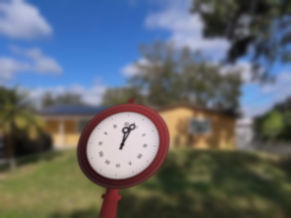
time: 12:03
